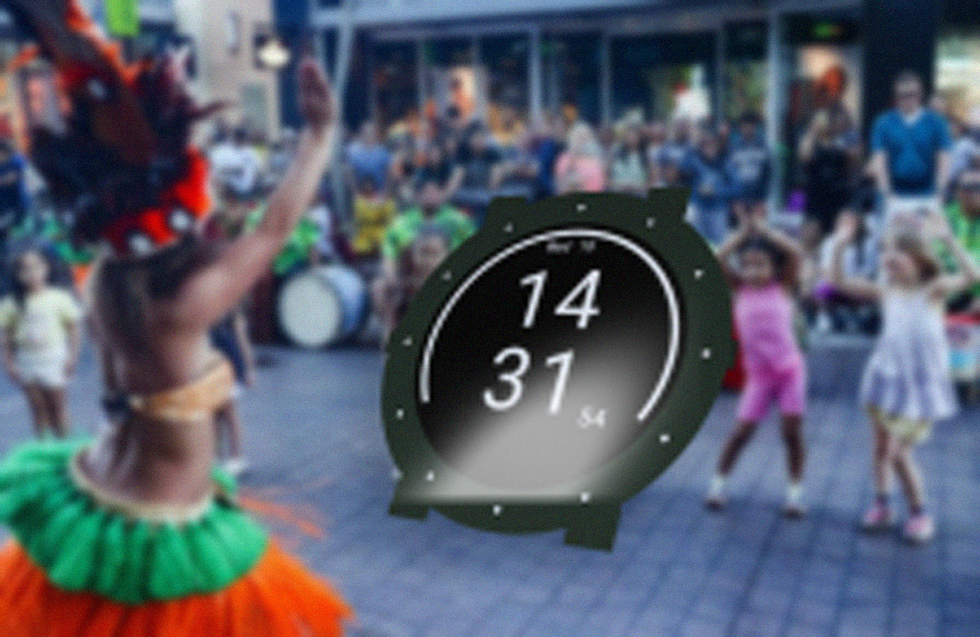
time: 14:31
